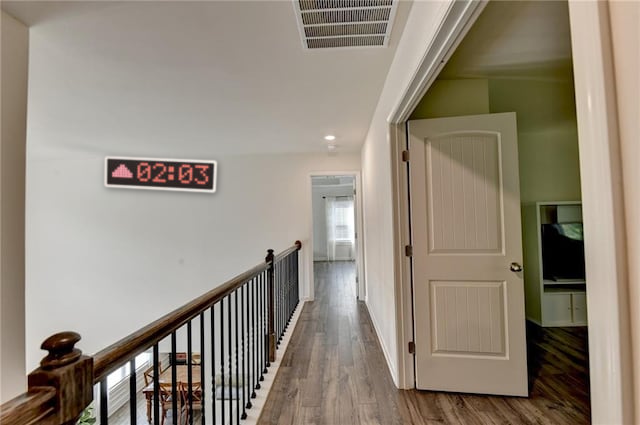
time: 2:03
